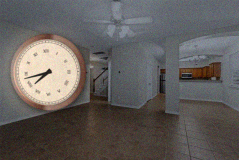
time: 7:43
